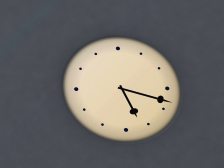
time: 5:18
